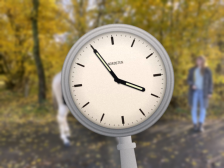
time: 3:55
